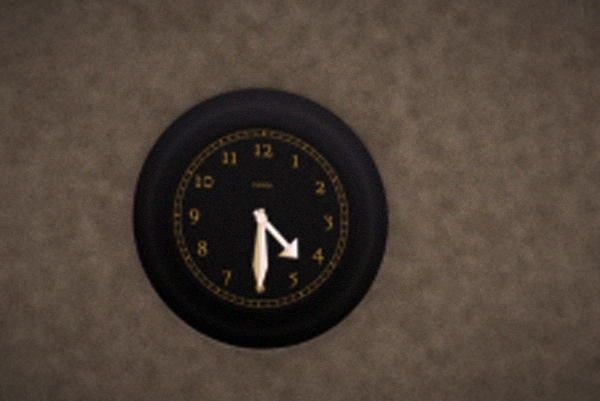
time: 4:30
